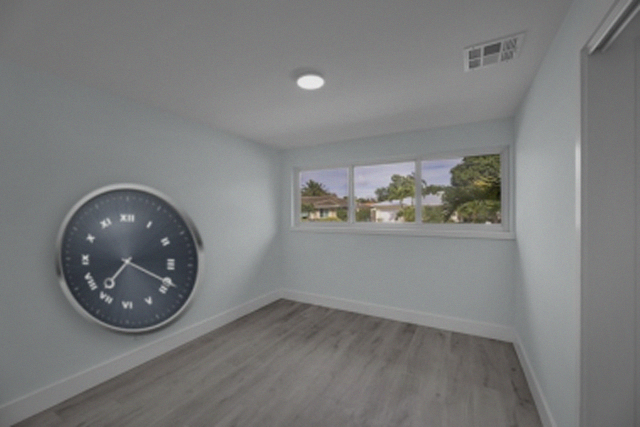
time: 7:19
